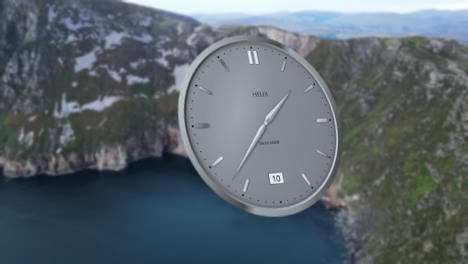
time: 1:37
